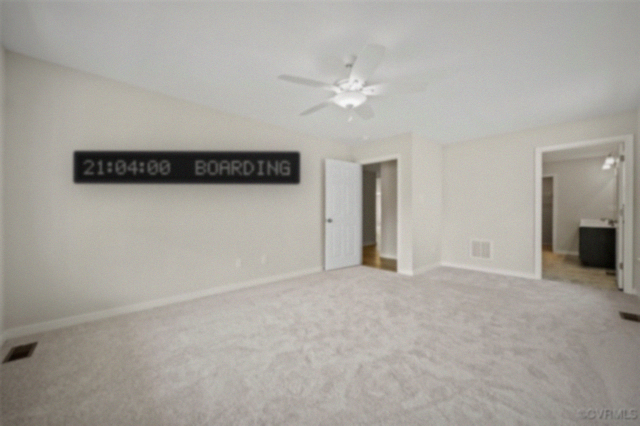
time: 21:04:00
